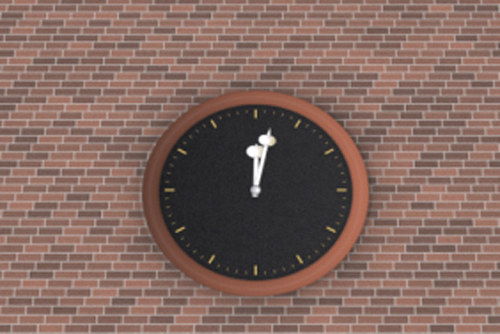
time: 12:02
